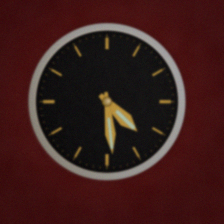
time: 4:29
